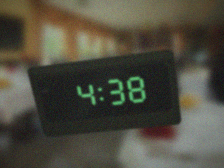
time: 4:38
